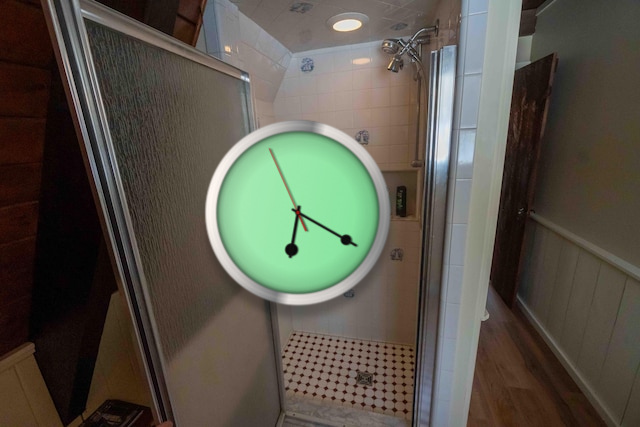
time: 6:19:56
